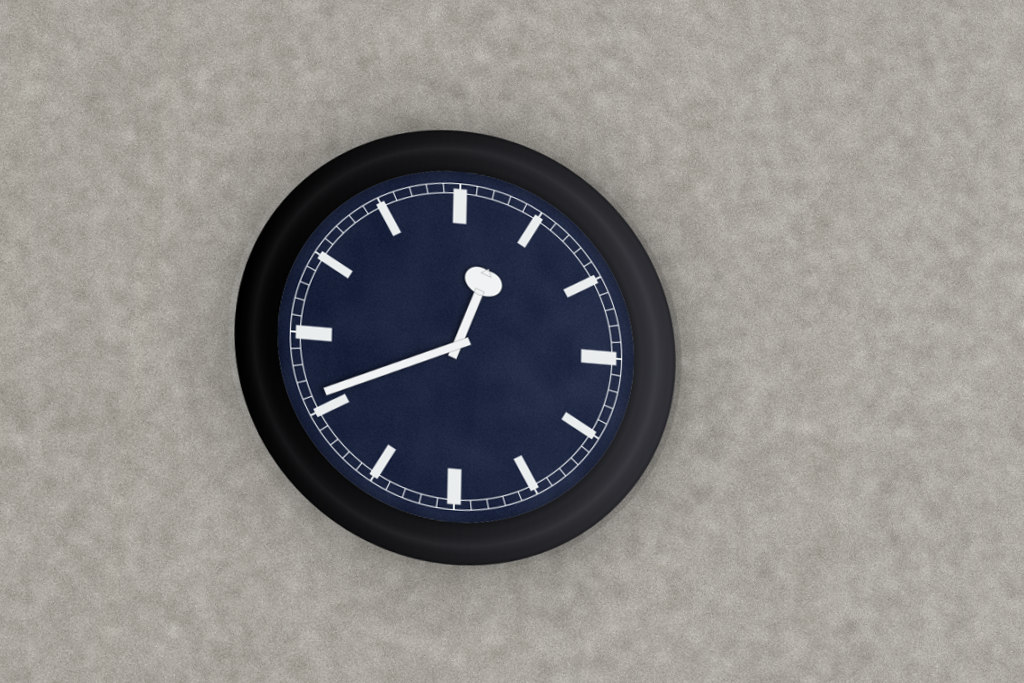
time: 12:41
